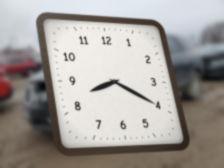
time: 8:20
